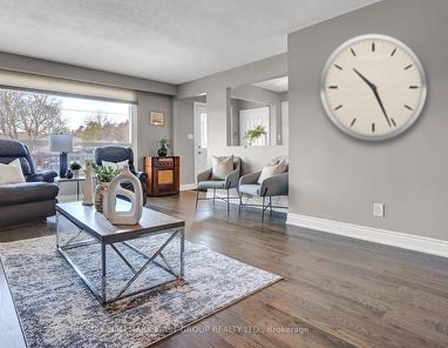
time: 10:26
